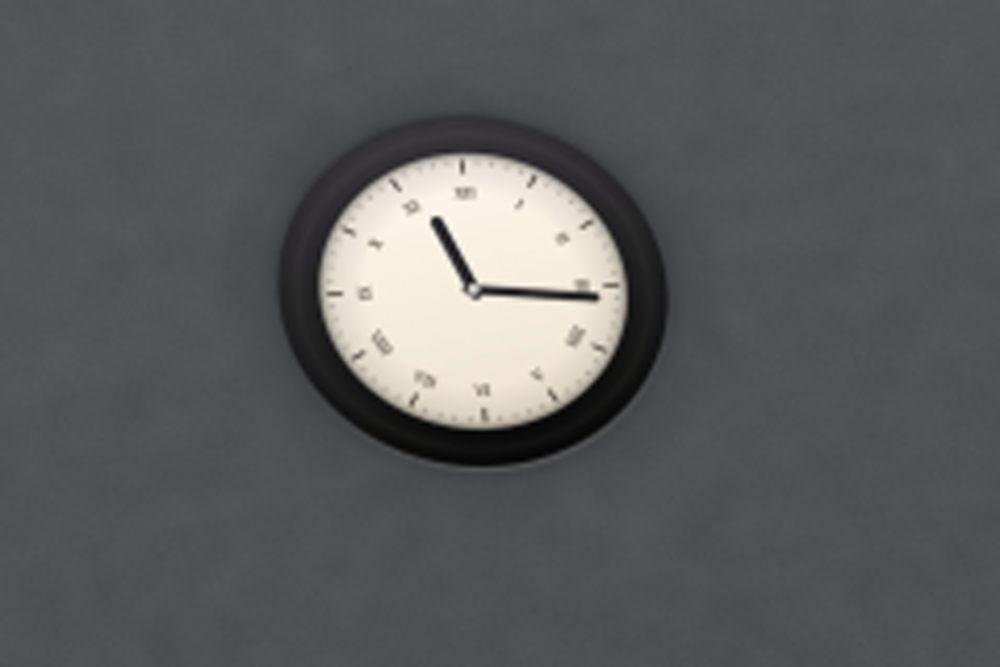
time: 11:16
